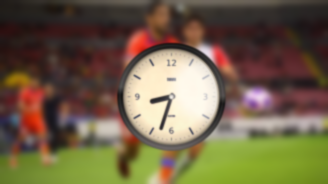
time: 8:33
